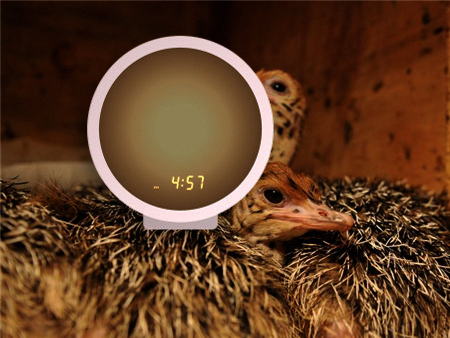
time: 4:57
